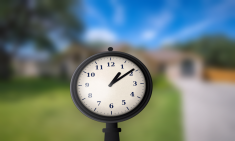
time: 1:09
